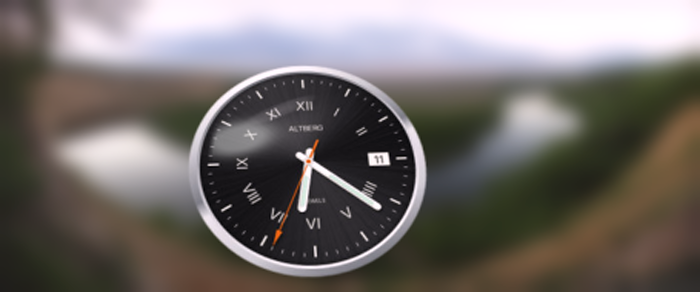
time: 6:21:34
